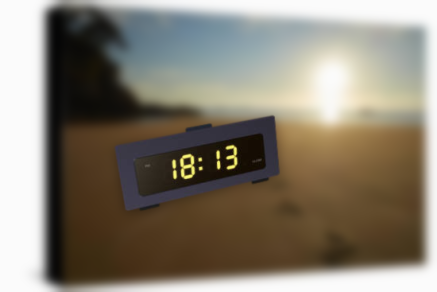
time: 18:13
